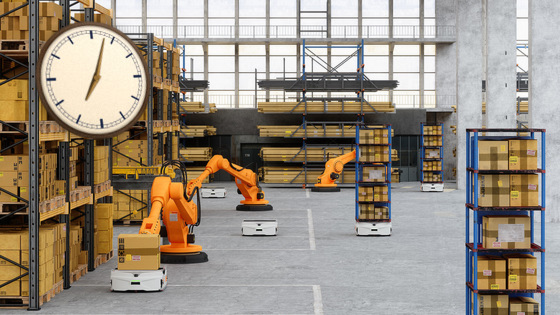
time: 7:03
